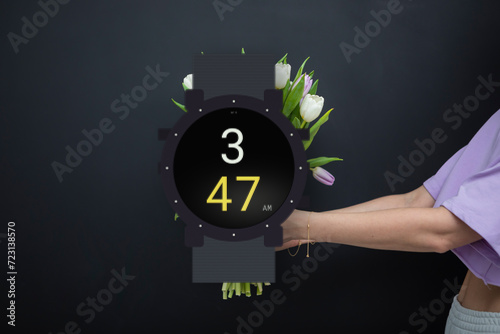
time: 3:47
